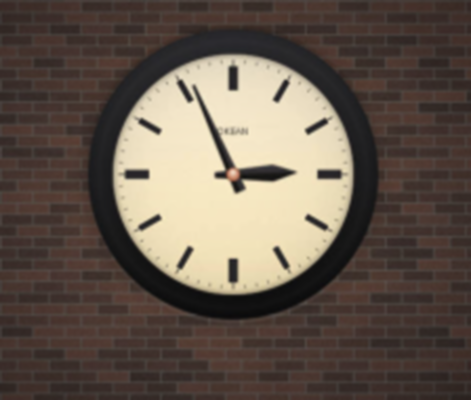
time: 2:56
